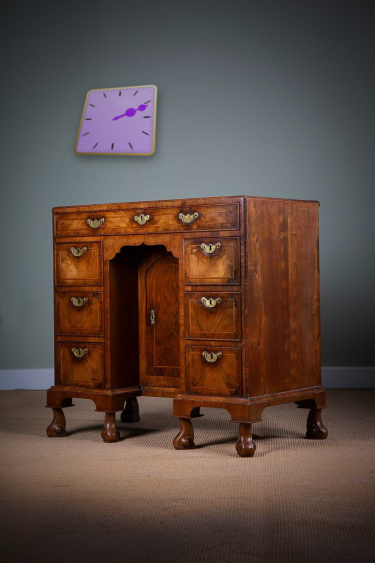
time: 2:11
